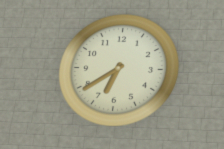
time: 6:39
